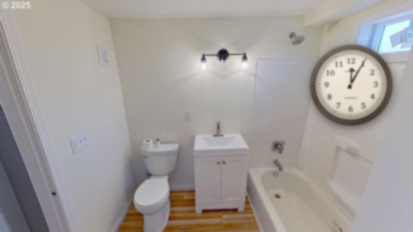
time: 12:05
